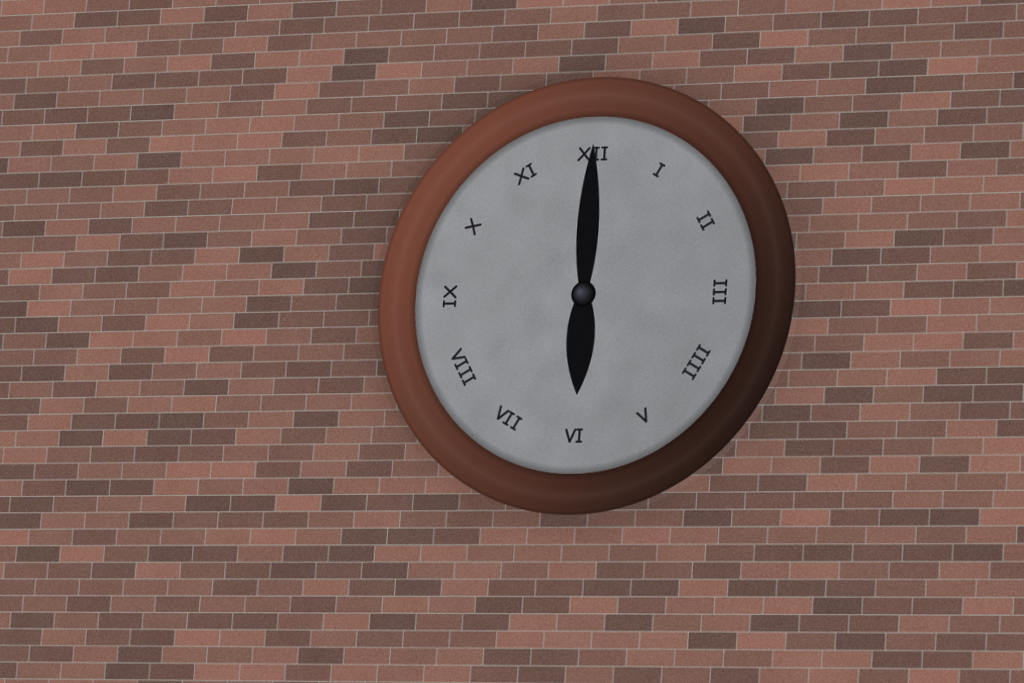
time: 6:00
